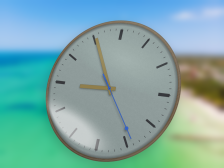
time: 8:55:24
